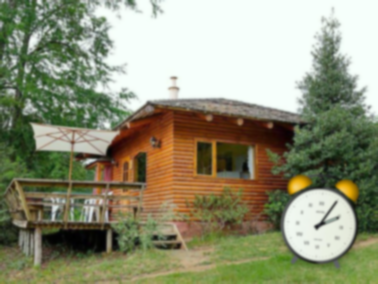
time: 2:05
